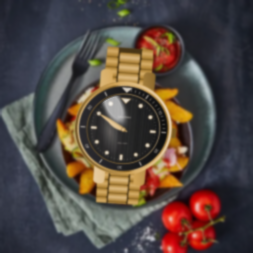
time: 9:50
